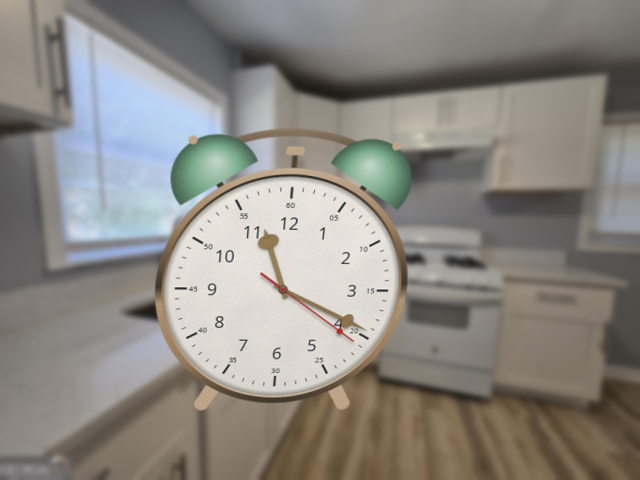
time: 11:19:21
